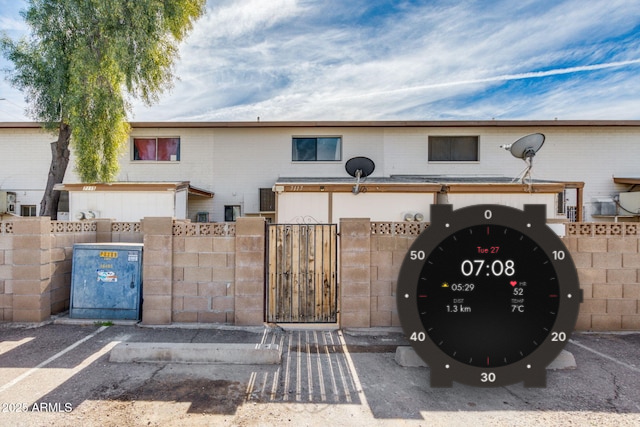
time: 7:08
